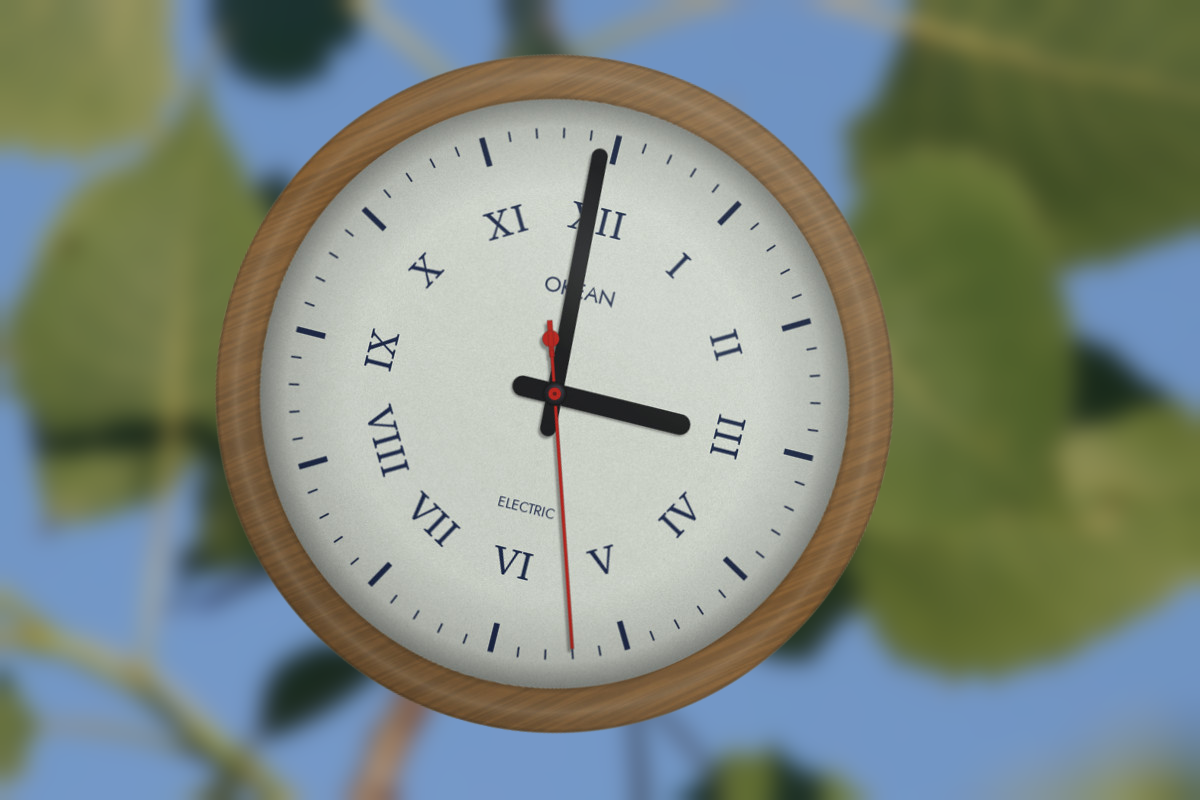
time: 2:59:27
